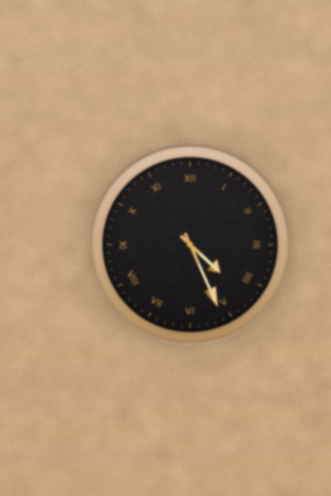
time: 4:26
